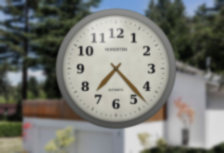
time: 7:23
